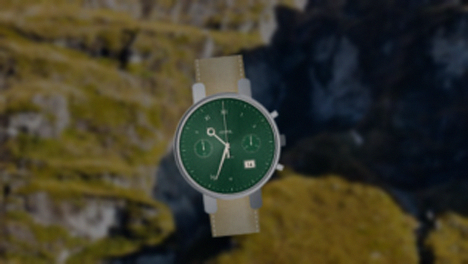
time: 10:34
